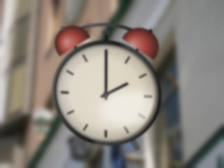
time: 2:00
